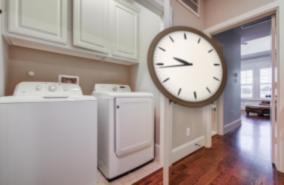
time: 9:44
